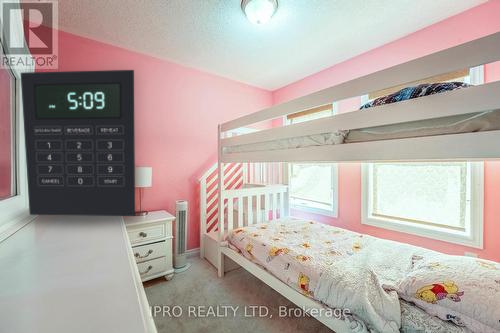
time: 5:09
